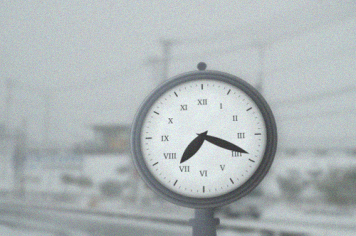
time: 7:19
